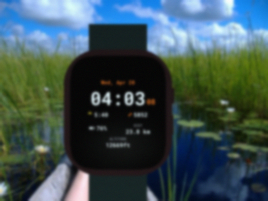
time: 4:03
